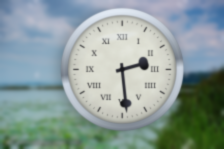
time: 2:29
